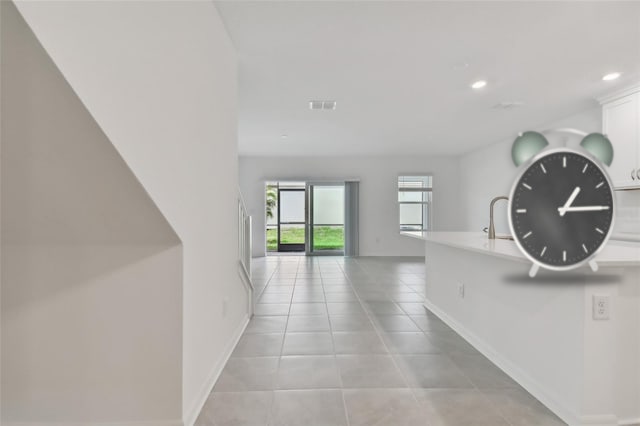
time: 1:15
